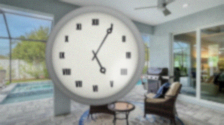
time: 5:05
